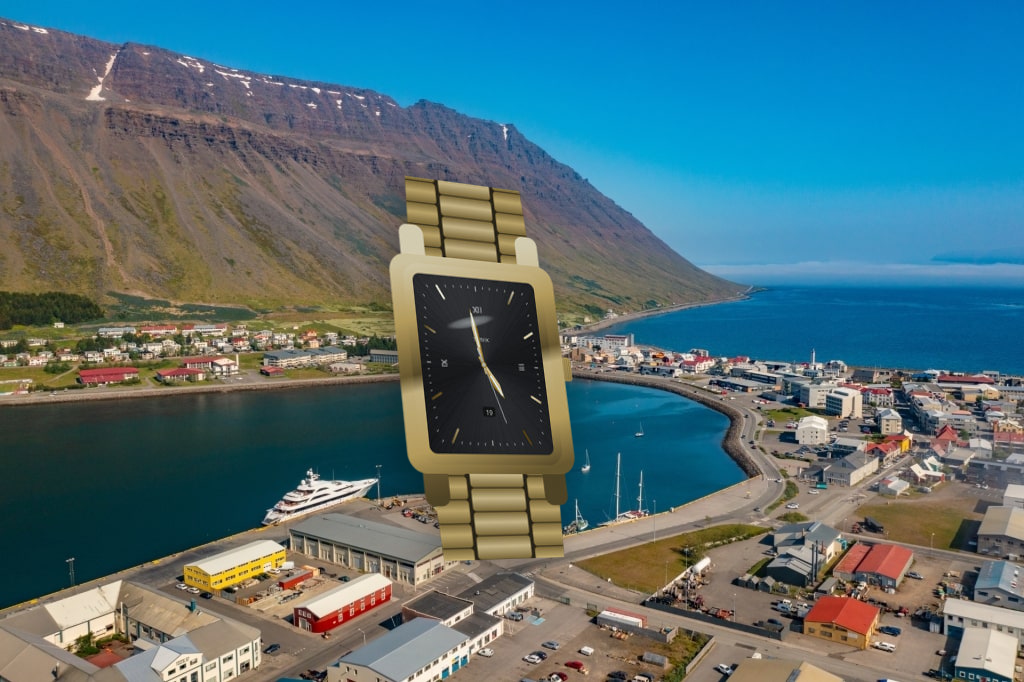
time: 4:58:27
